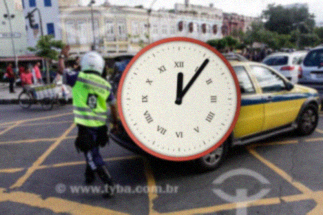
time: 12:06
